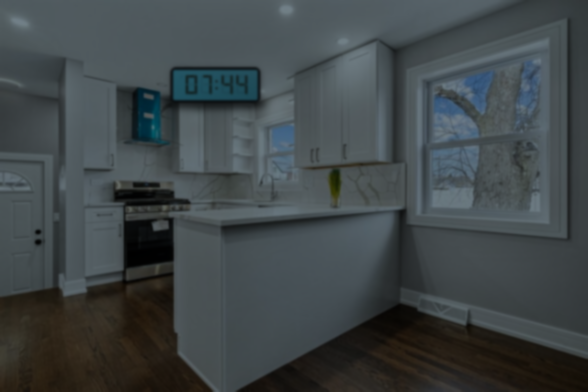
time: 7:44
